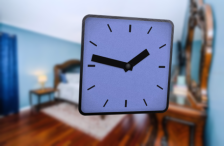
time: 1:47
